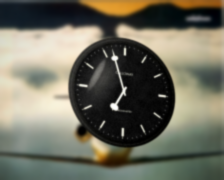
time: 6:57
